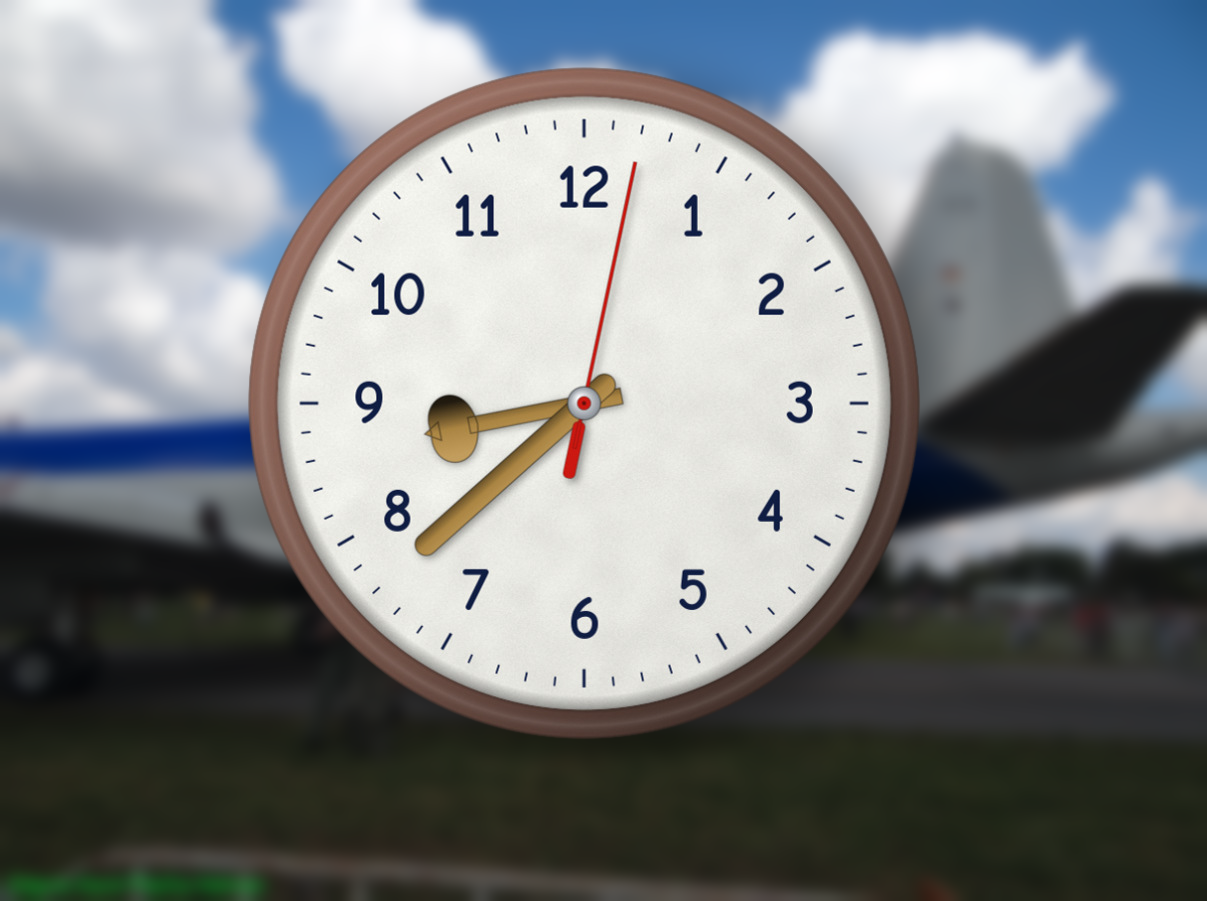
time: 8:38:02
